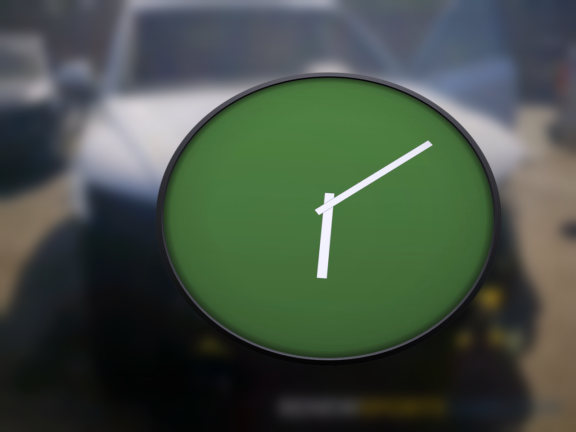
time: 6:09
